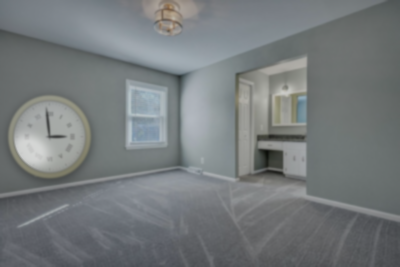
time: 2:59
